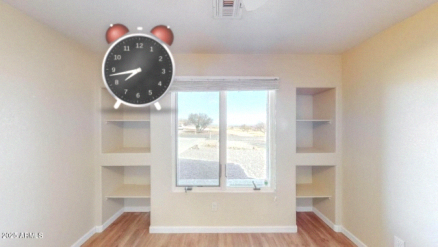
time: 7:43
